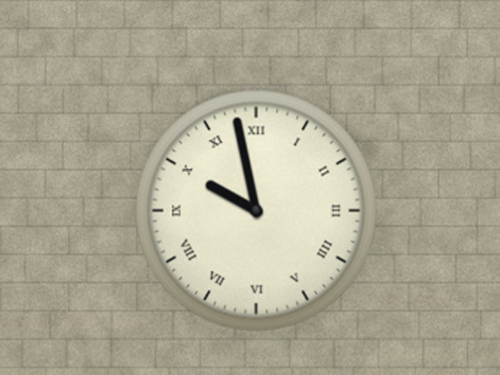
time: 9:58
